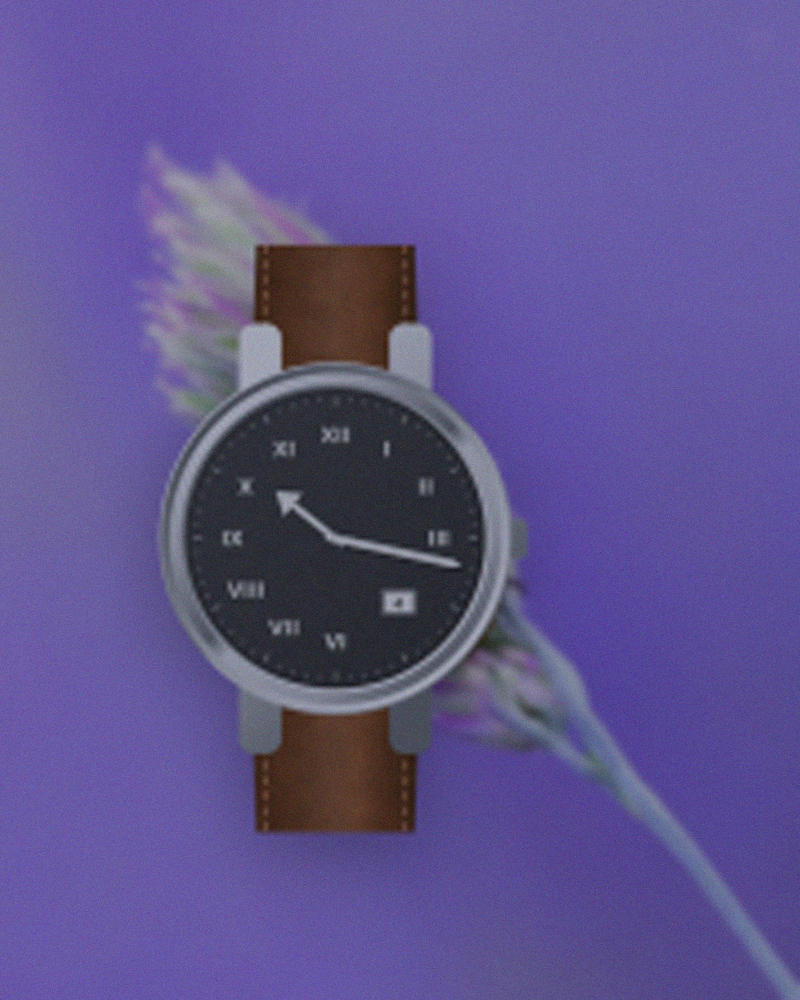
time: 10:17
